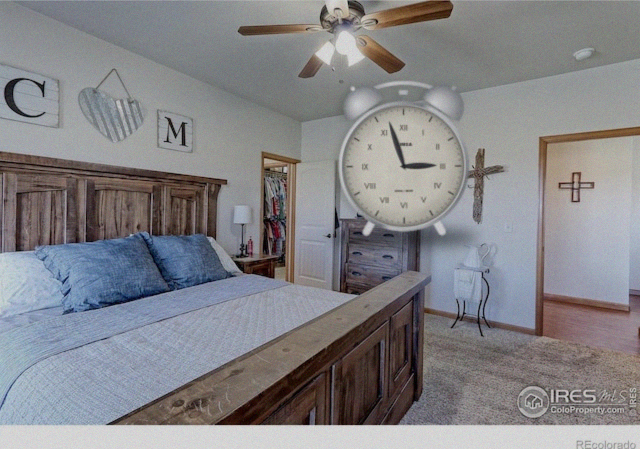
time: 2:57
